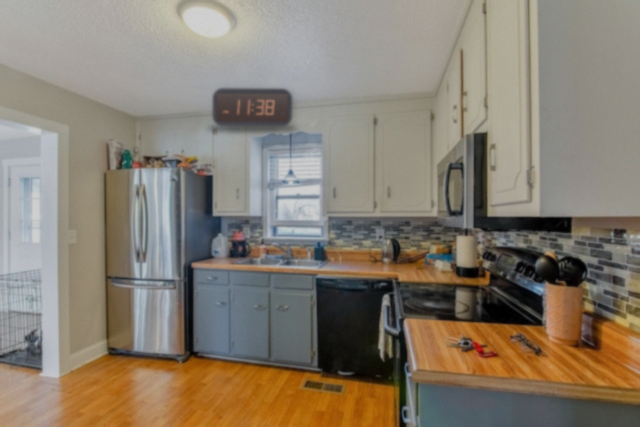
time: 11:38
